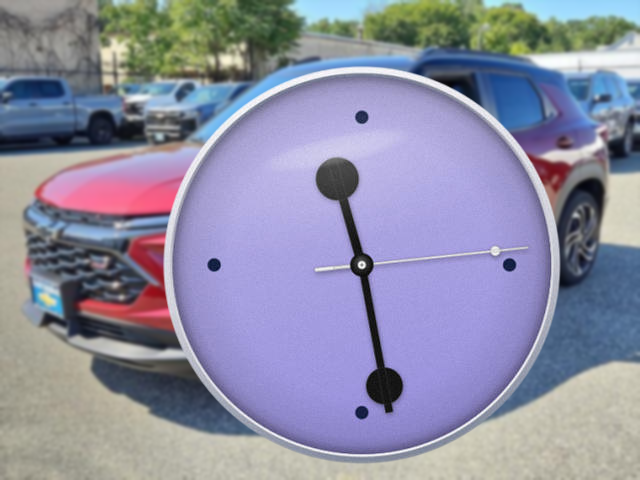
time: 11:28:14
